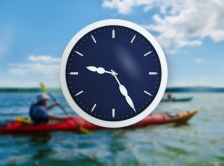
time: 9:25
